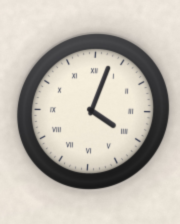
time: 4:03
